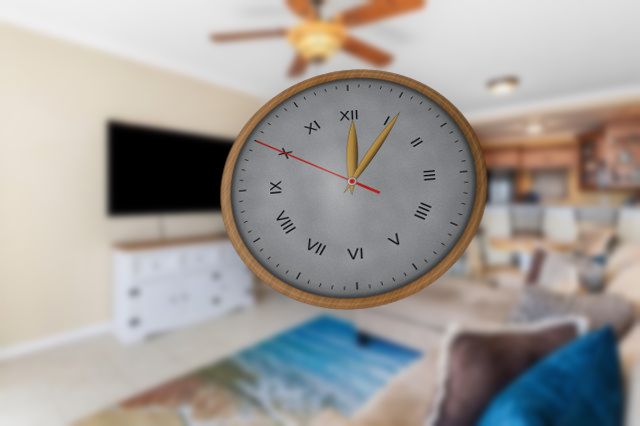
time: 12:05:50
